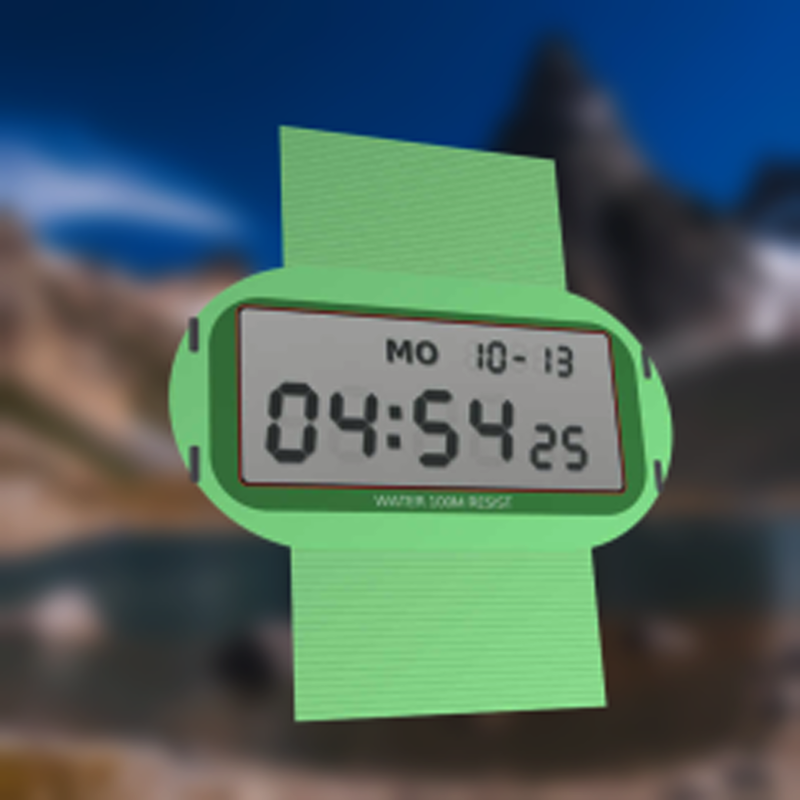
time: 4:54:25
